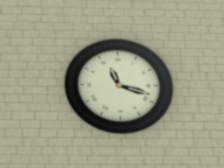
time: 11:18
